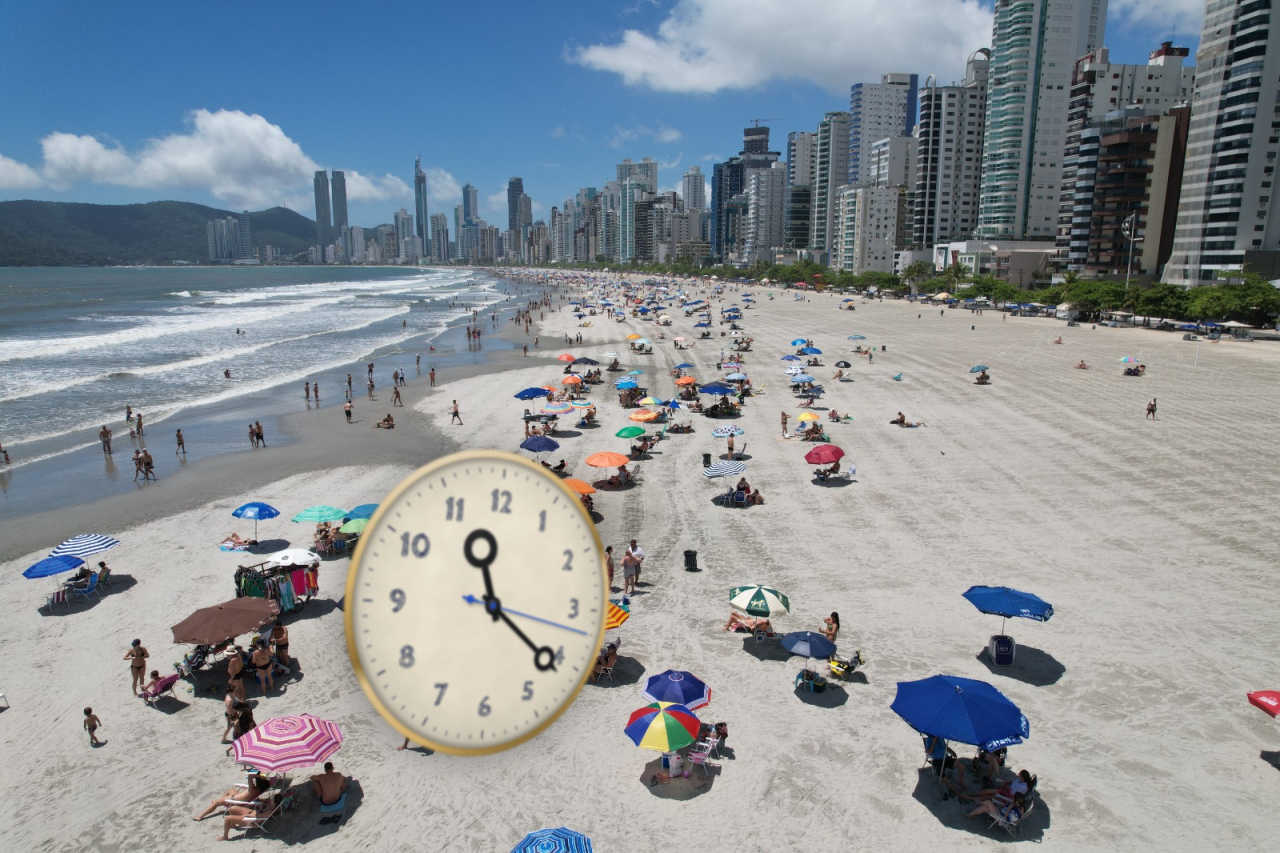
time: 11:21:17
